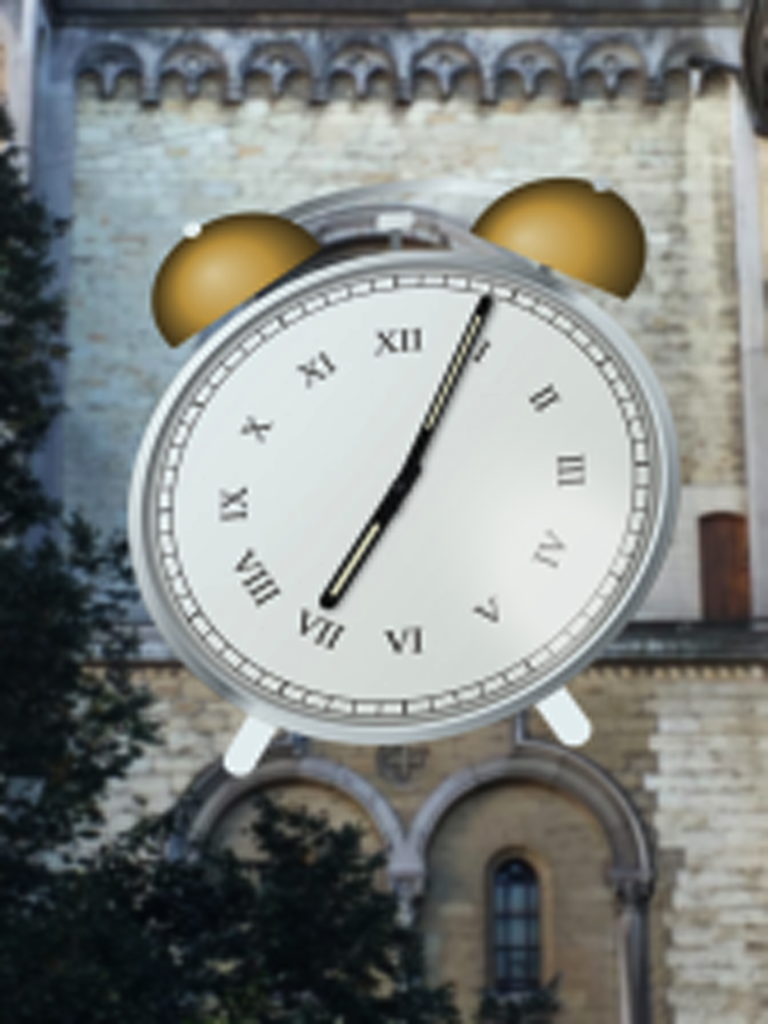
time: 7:04
